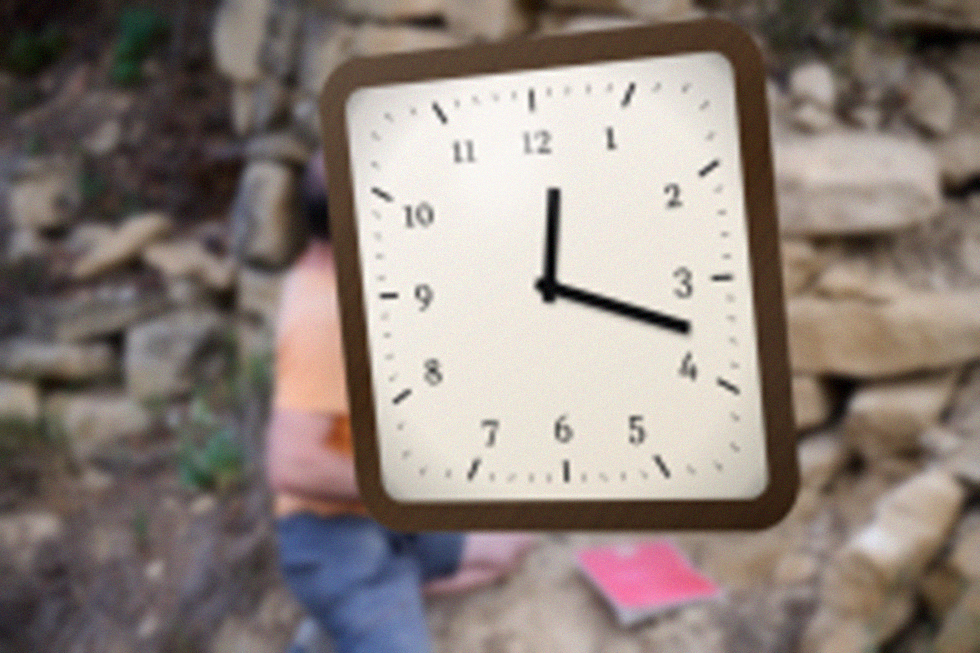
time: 12:18
